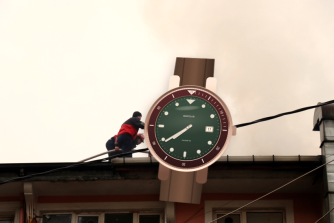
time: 7:39
